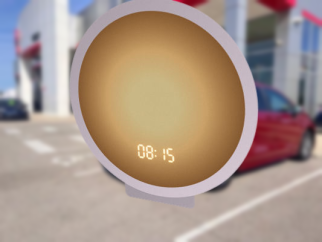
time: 8:15
